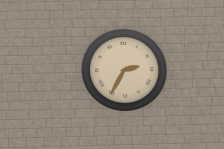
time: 2:35
